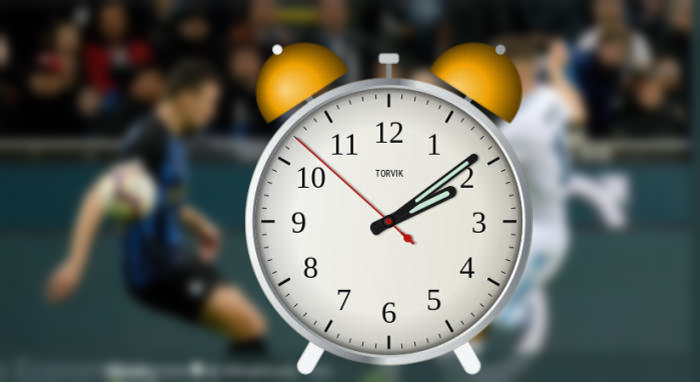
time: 2:08:52
